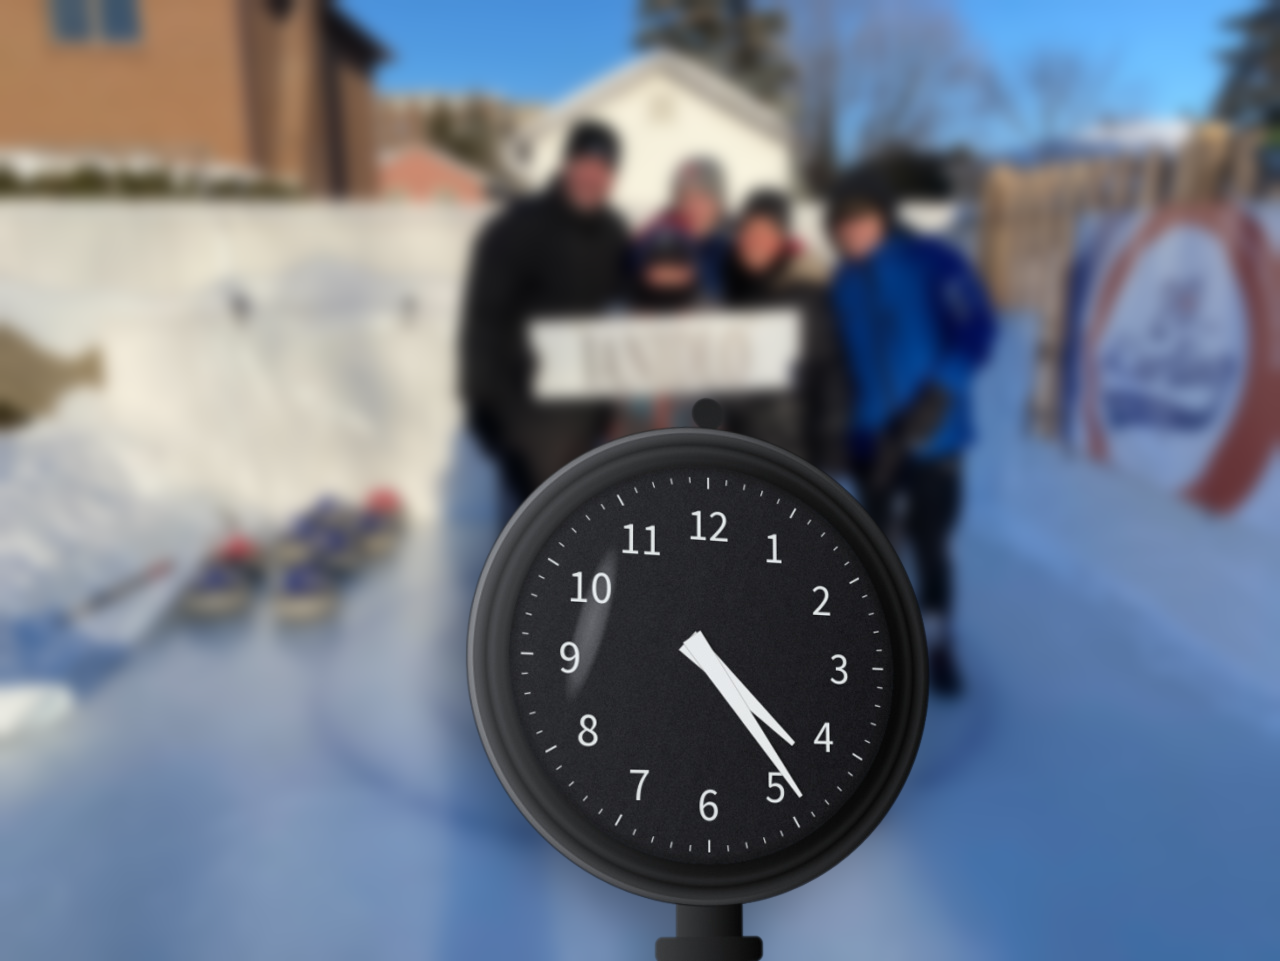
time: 4:24
